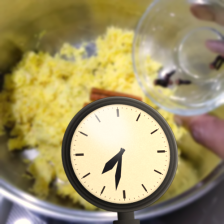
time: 7:32
